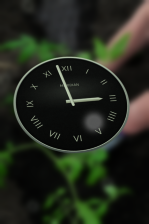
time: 2:58
